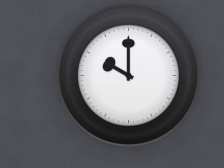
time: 10:00
